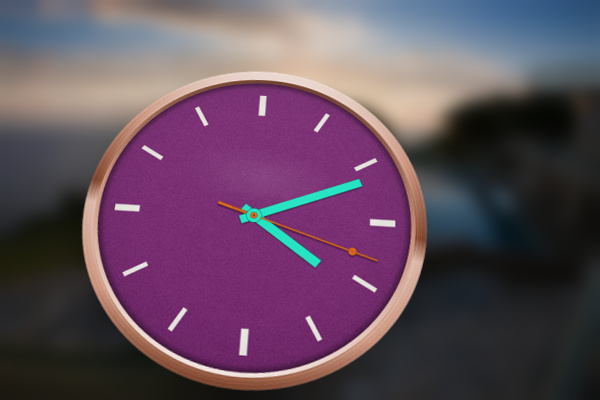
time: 4:11:18
